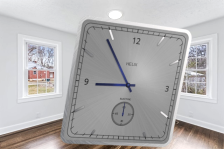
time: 8:54
